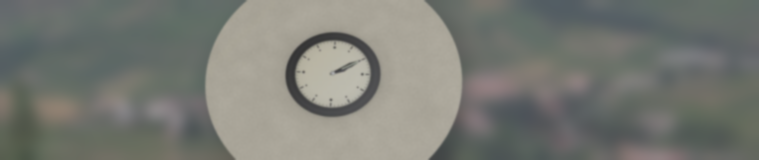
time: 2:10
